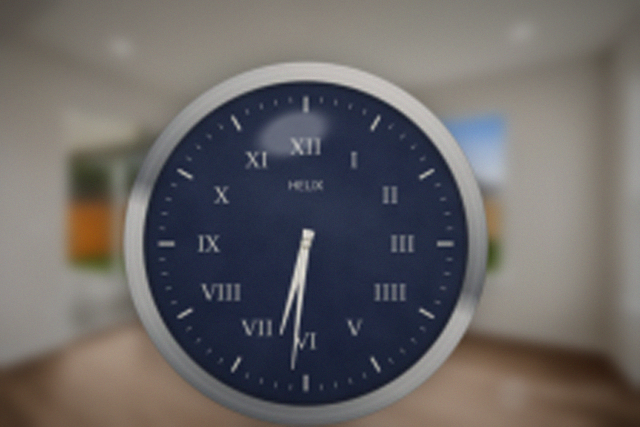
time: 6:31
